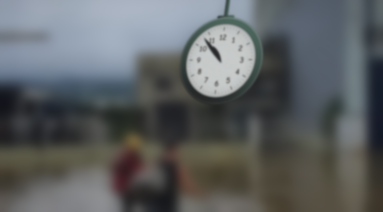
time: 10:53
